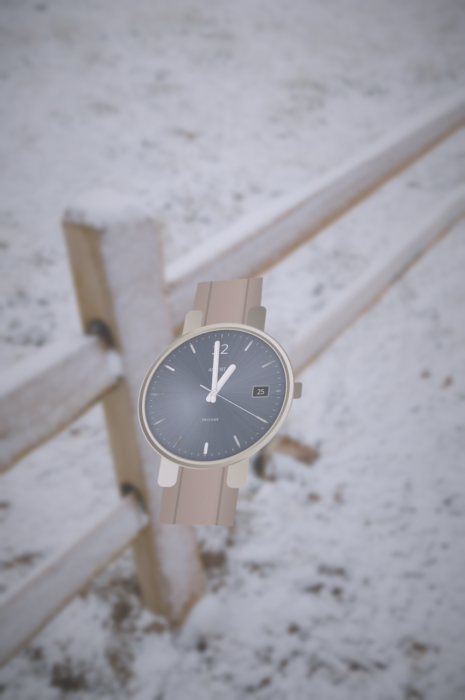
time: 12:59:20
